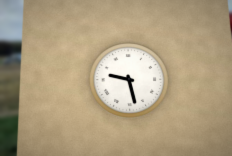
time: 9:28
